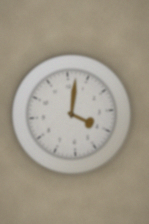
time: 4:02
